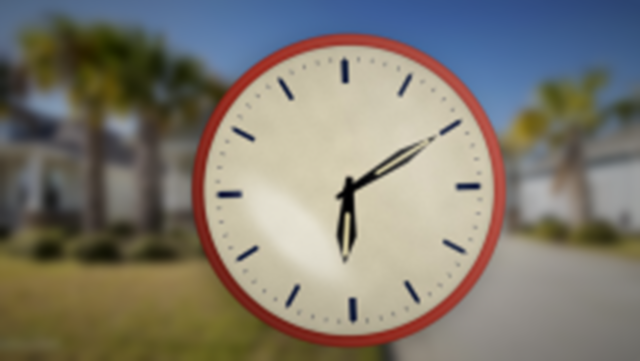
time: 6:10
